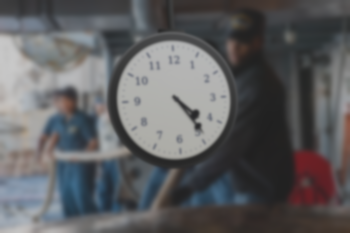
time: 4:24
